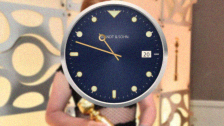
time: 10:48
